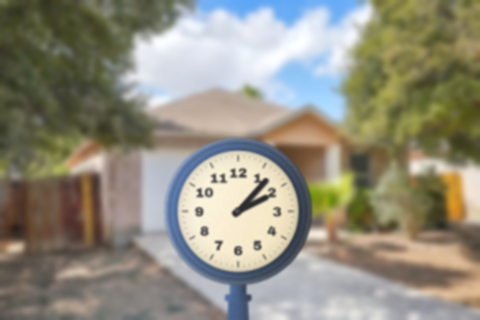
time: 2:07
